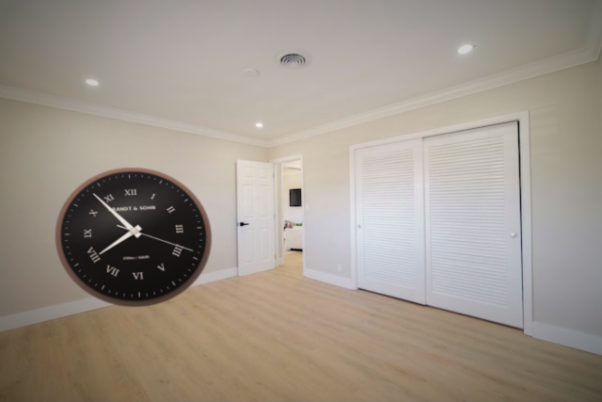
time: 7:53:19
